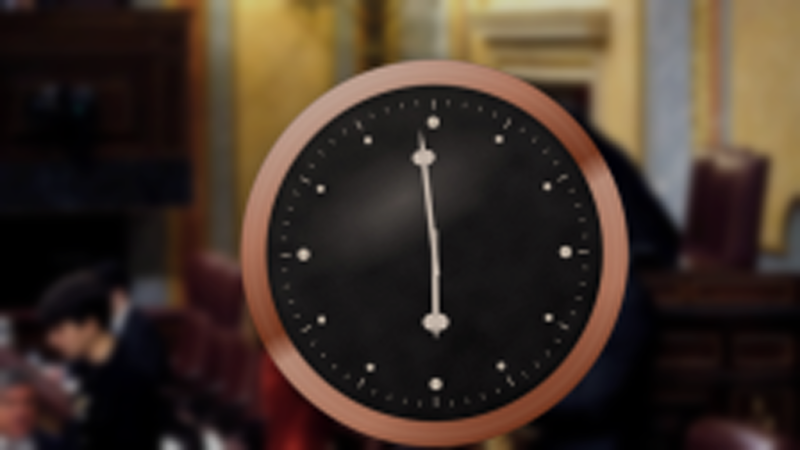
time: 5:59
